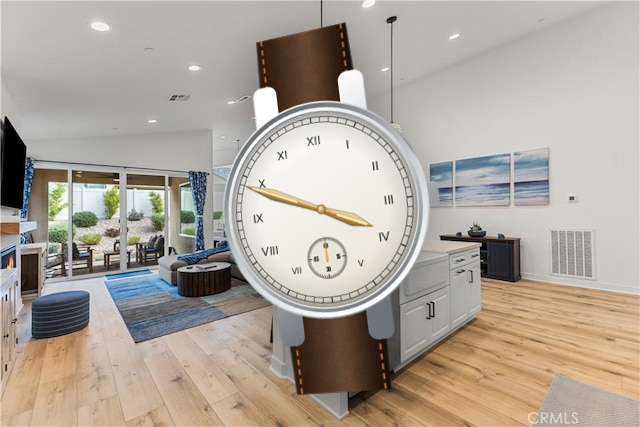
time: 3:49
